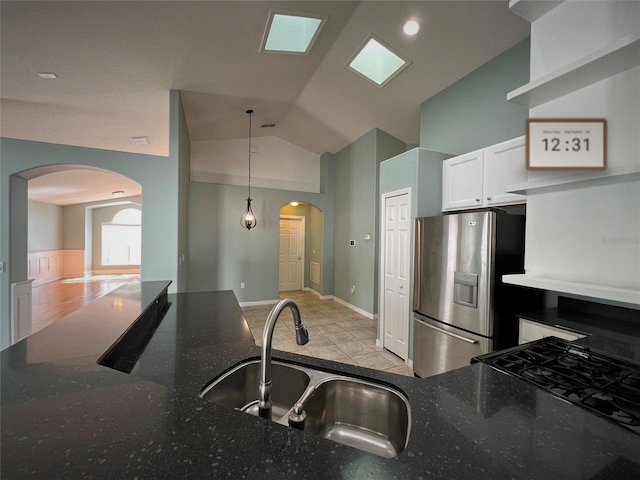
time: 12:31
